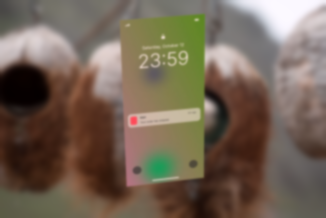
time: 23:59
